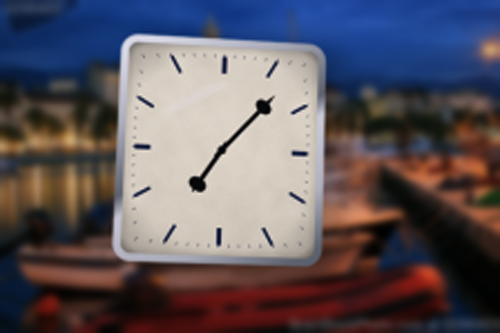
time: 7:07
